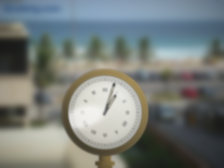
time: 1:03
